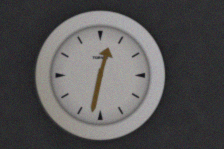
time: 12:32
